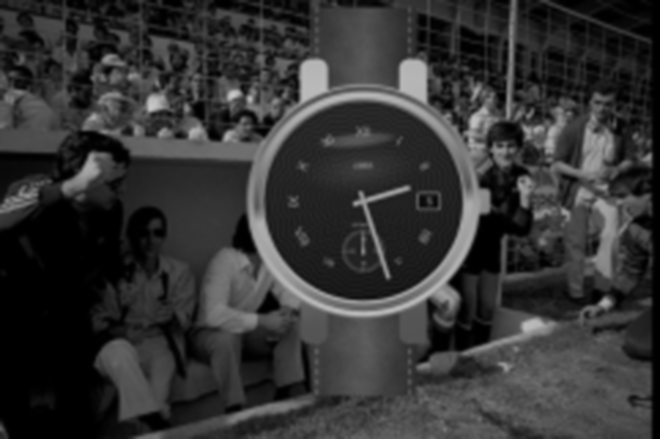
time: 2:27
